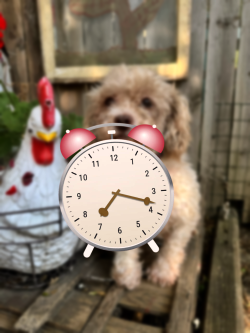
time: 7:18
